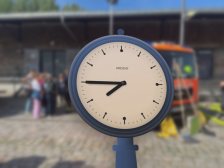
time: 7:45
